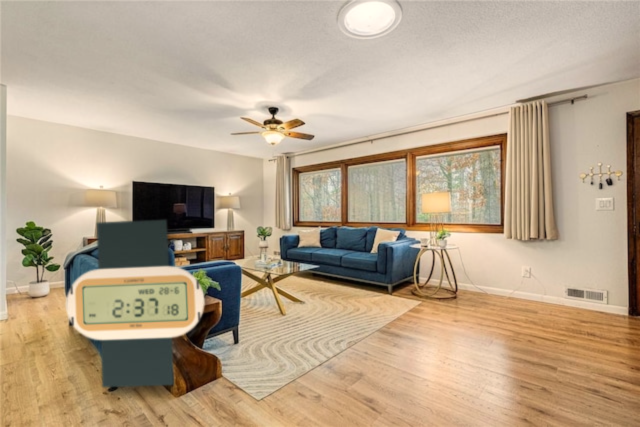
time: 2:37:18
